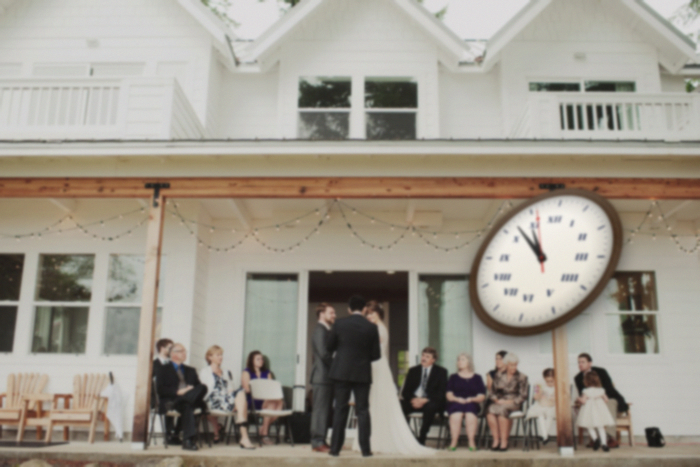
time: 10:51:56
